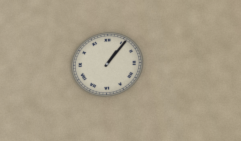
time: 1:06
